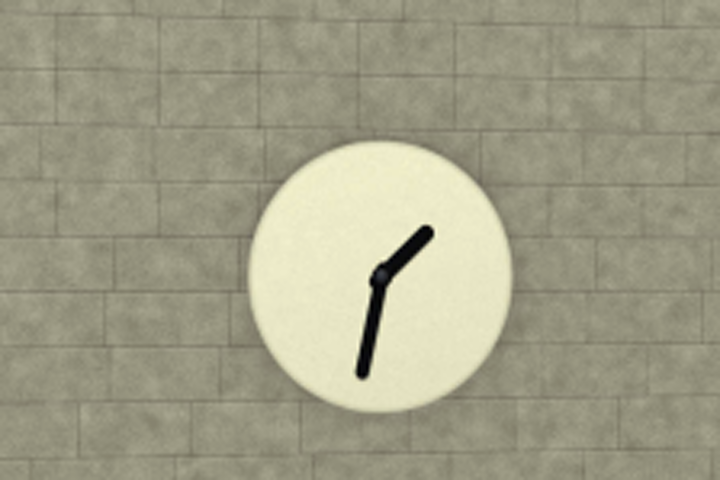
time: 1:32
